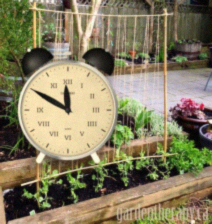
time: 11:50
